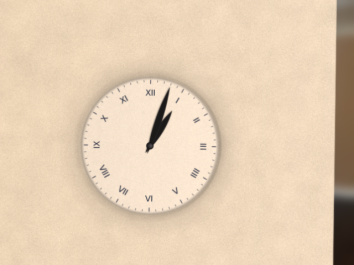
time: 1:03
